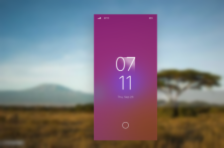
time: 7:11
